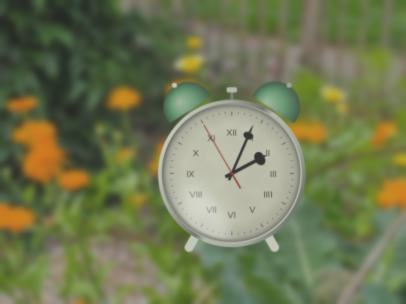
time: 2:03:55
